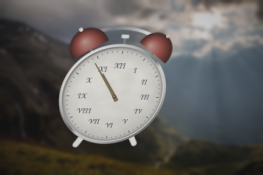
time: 10:54
